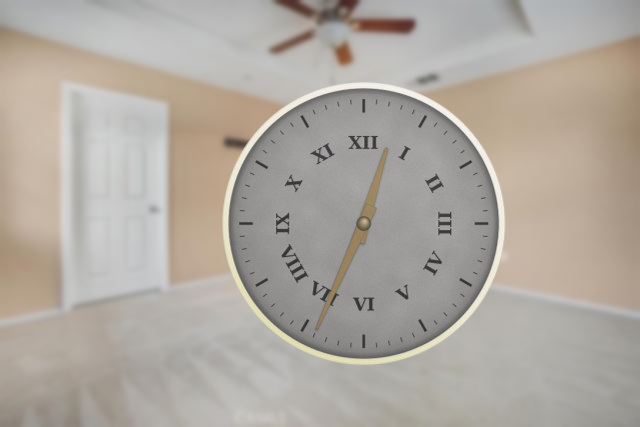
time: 12:34
